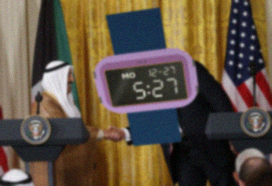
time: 5:27
